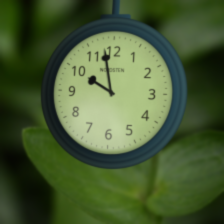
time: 9:58
